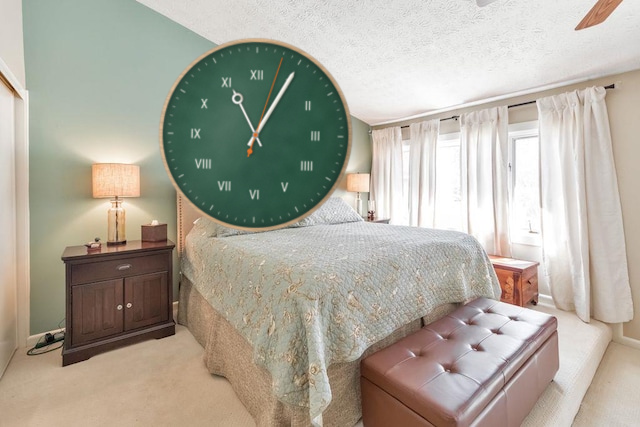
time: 11:05:03
